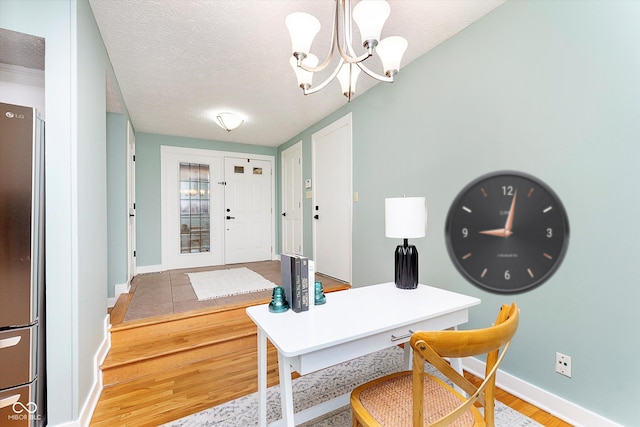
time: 9:02
